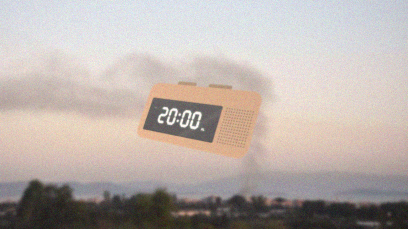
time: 20:00
